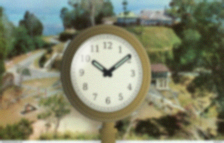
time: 10:09
